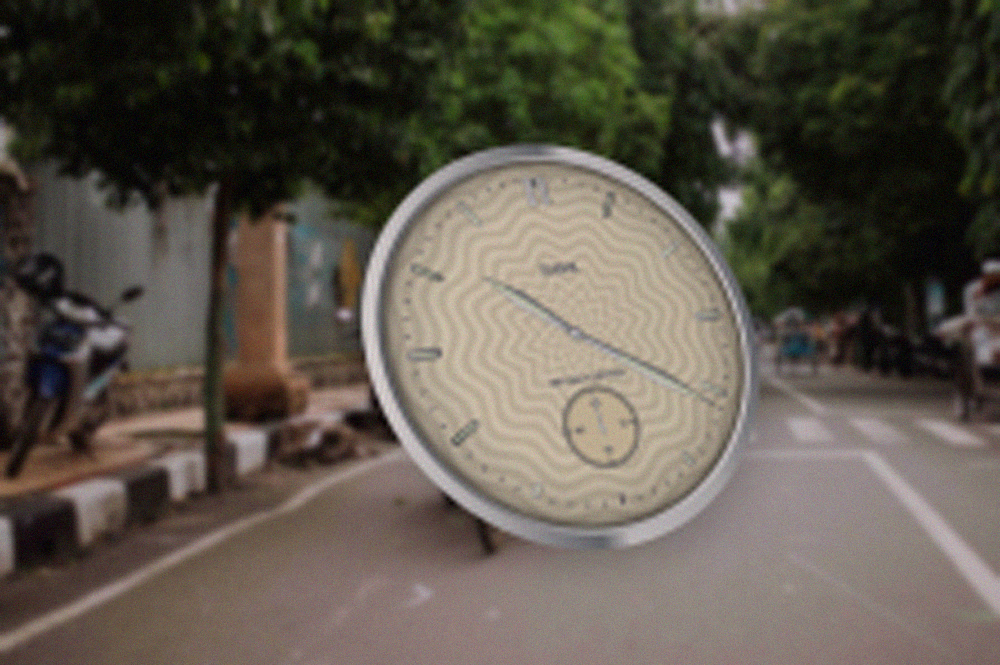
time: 10:21
